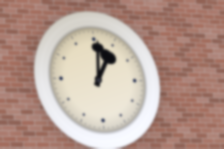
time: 1:01
